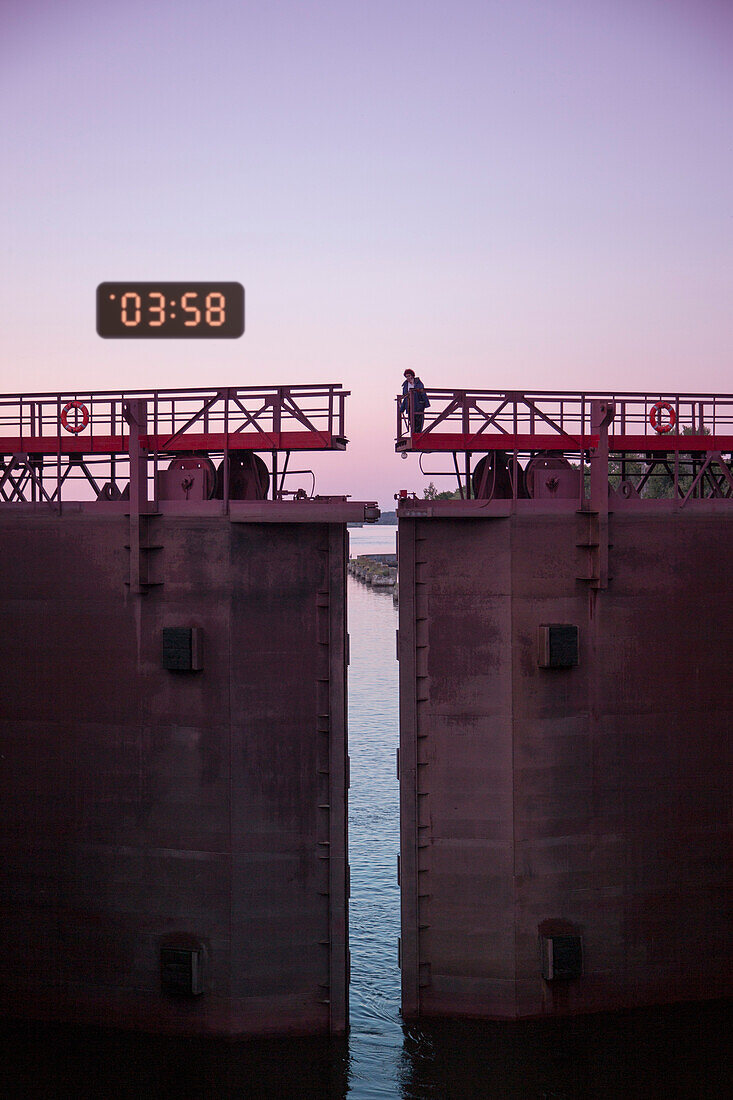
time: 3:58
